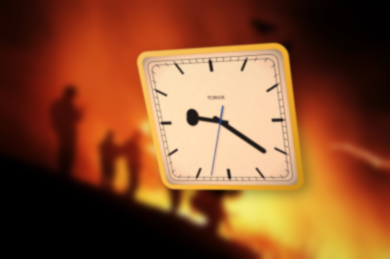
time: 9:21:33
